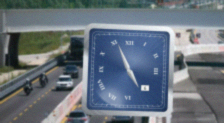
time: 4:56
